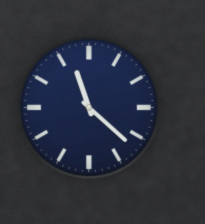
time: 11:22
